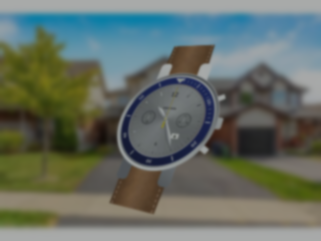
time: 10:25
